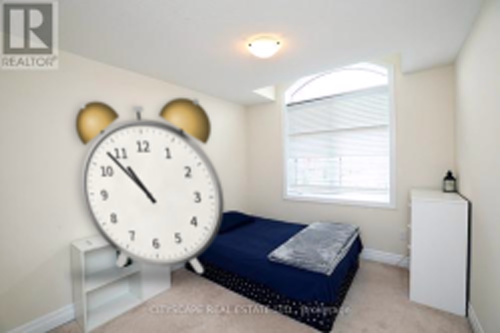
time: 10:53
